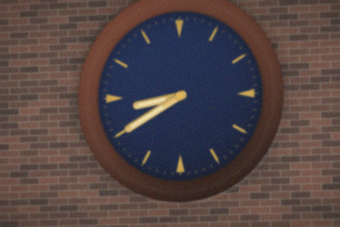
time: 8:40
